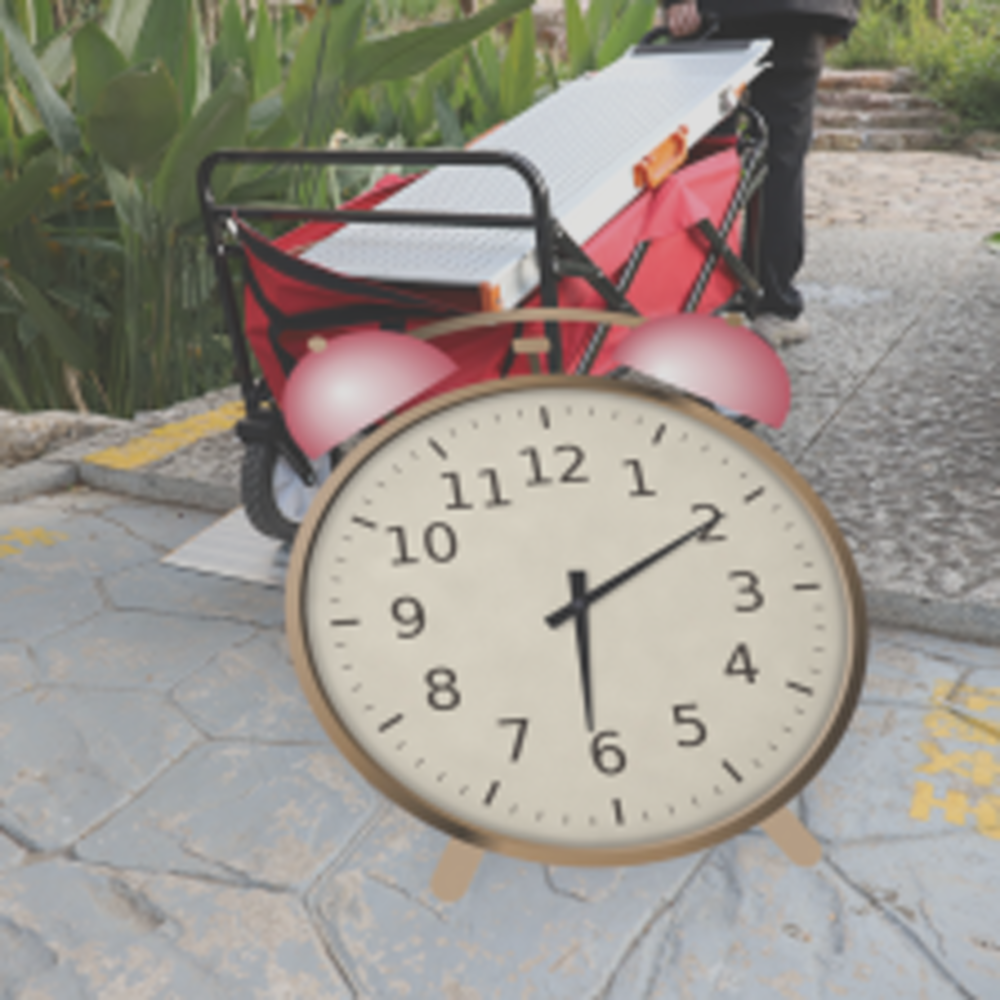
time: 6:10
